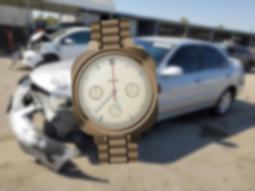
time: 5:38
